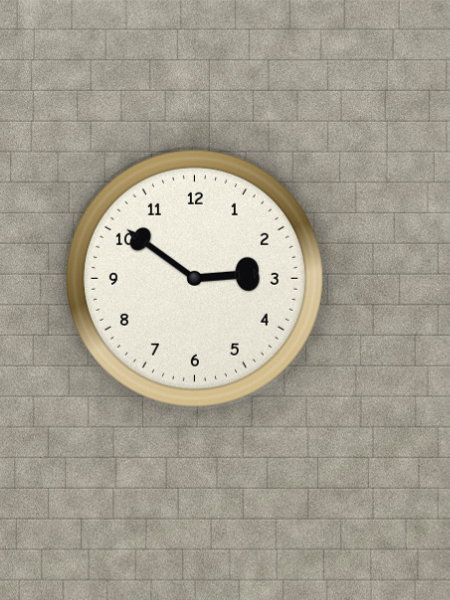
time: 2:51
